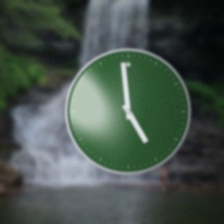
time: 4:59
